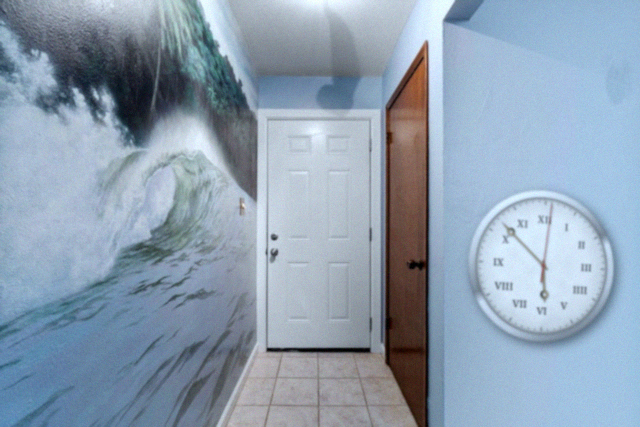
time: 5:52:01
